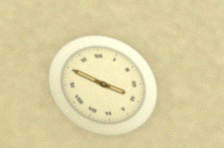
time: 3:50
